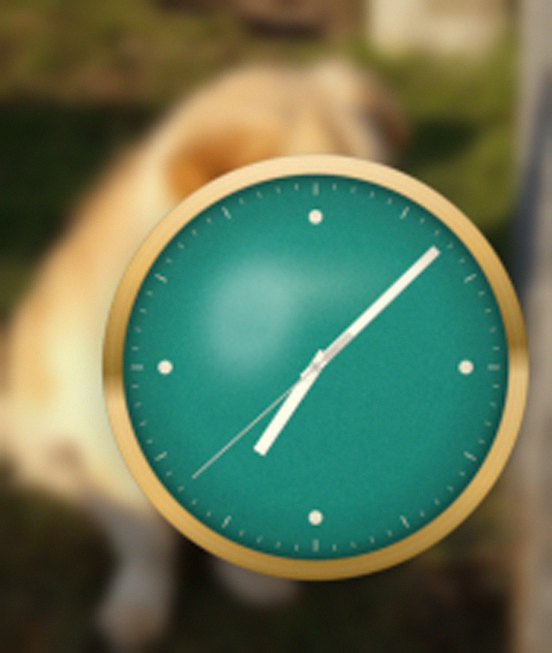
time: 7:07:38
